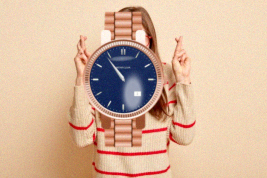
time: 10:54
